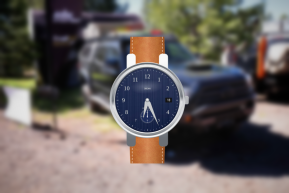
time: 6:26
